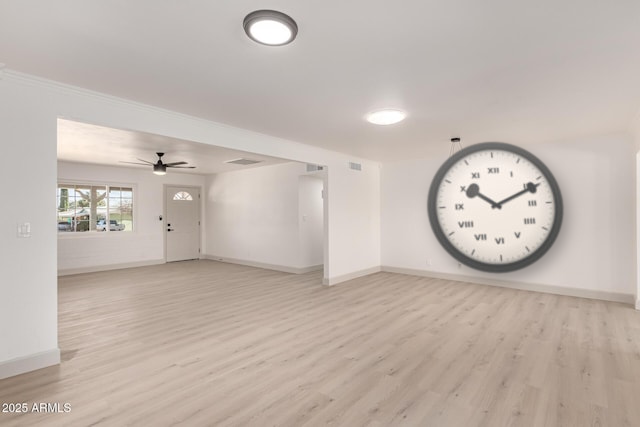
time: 10:11
